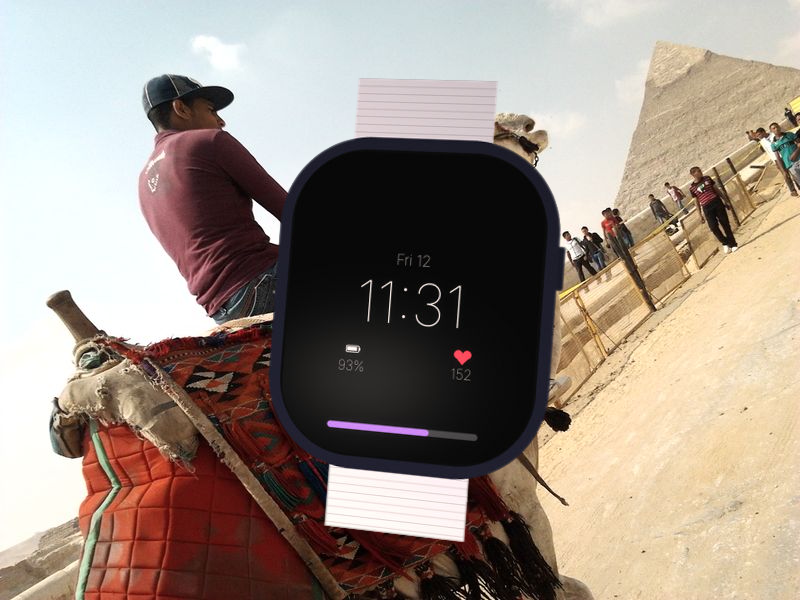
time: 11:31
